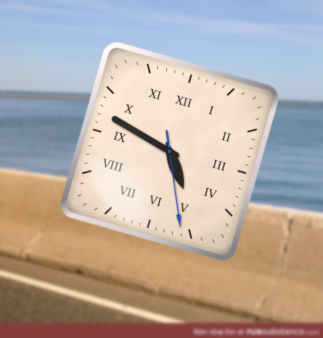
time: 4:47:26
